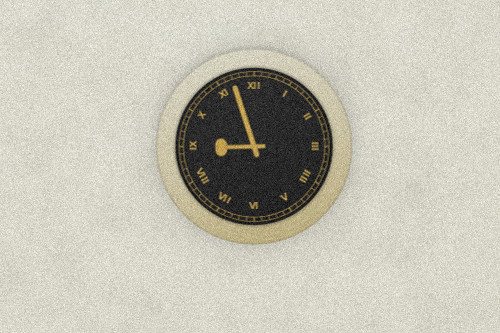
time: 8:57
